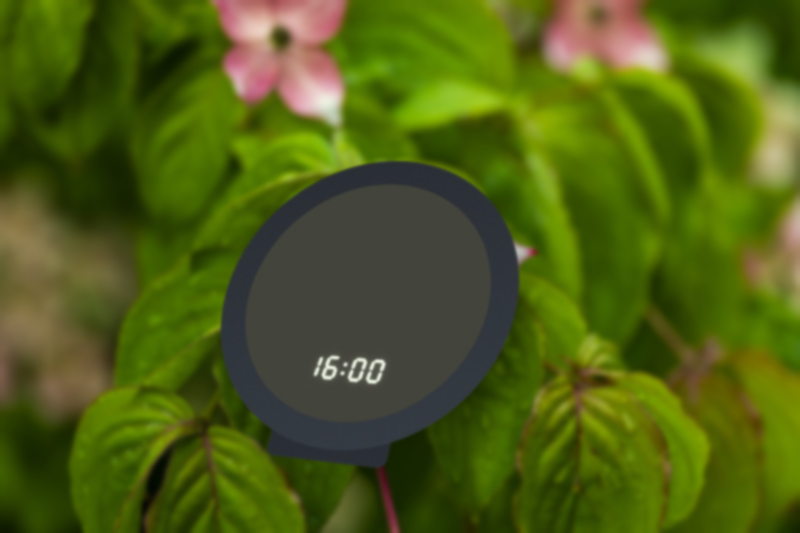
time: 16:00
